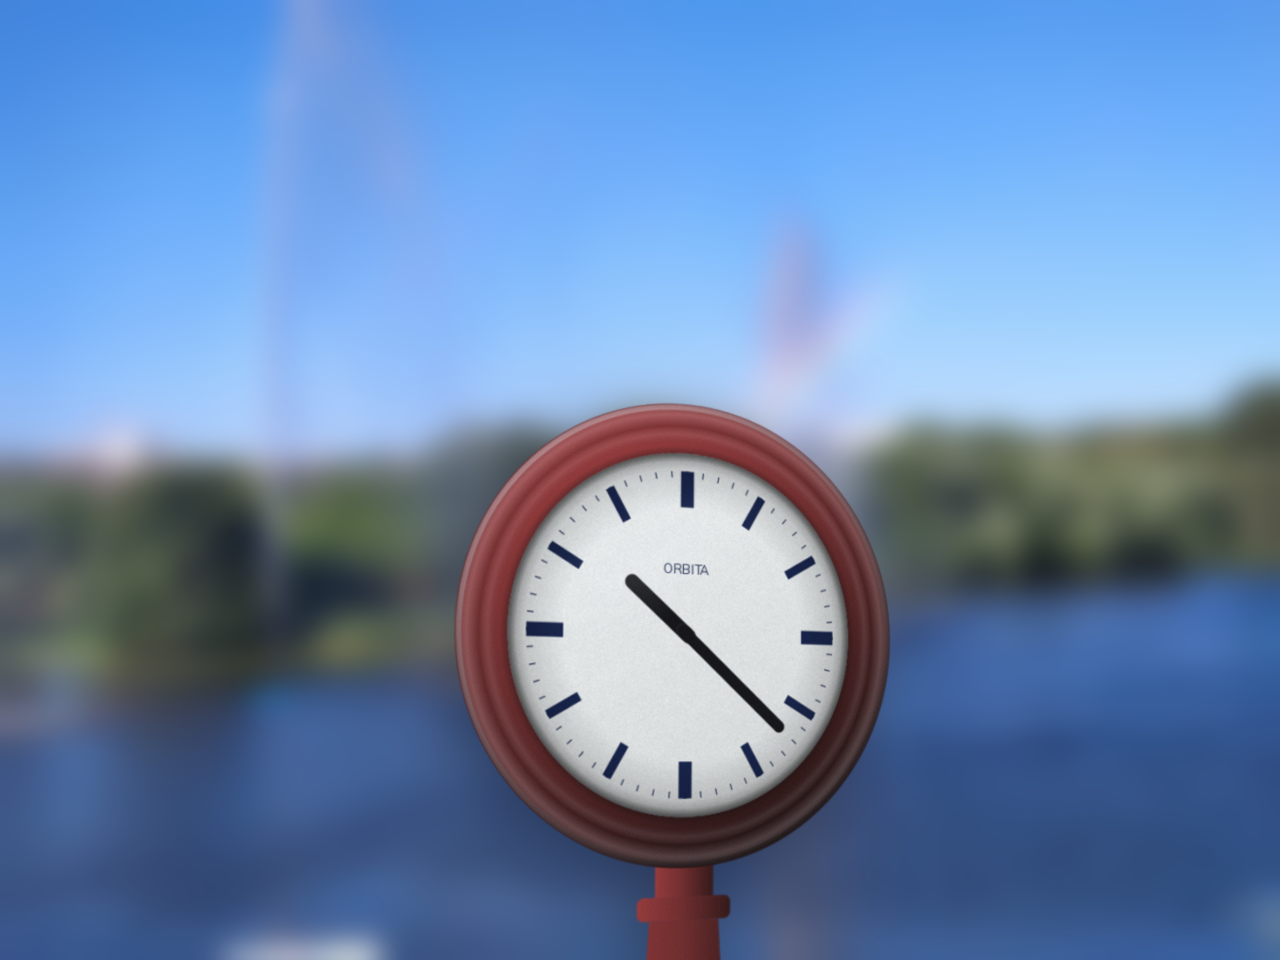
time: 10:22
